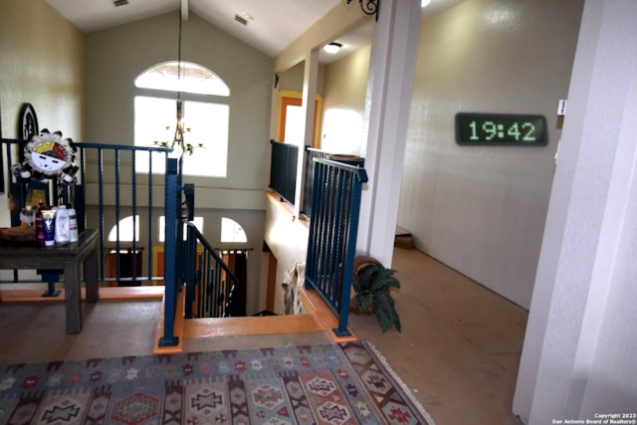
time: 19:42
